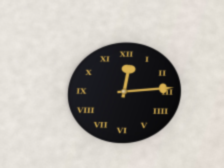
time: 12:14
